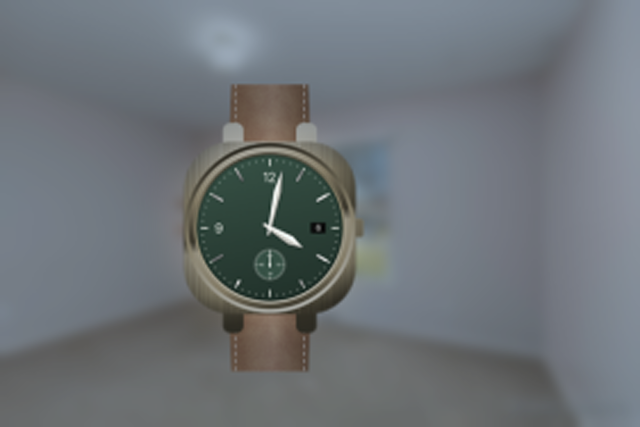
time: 4:02
